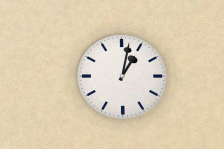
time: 1:02
